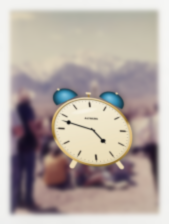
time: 4:48
